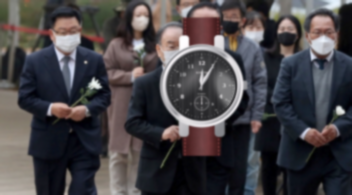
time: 12:05
